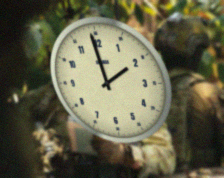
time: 1:59
